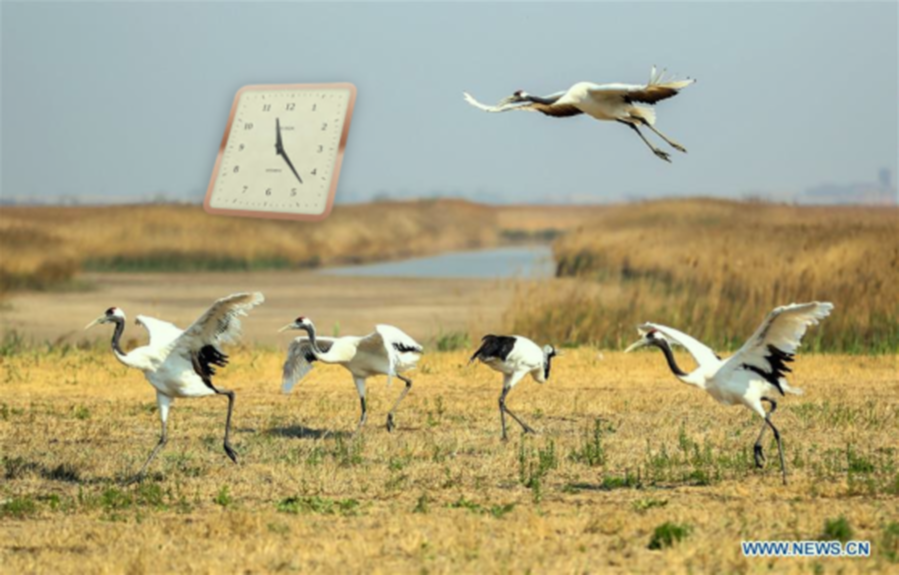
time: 11:23
